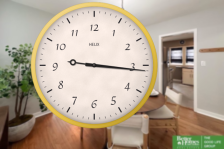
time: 9:16
